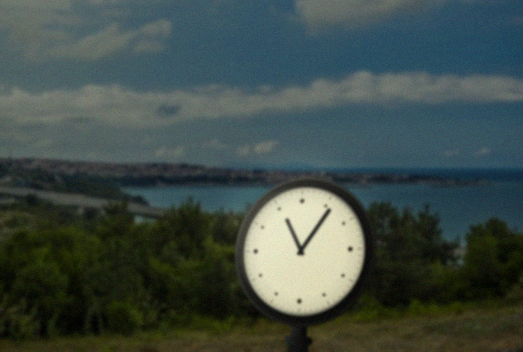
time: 11:06
